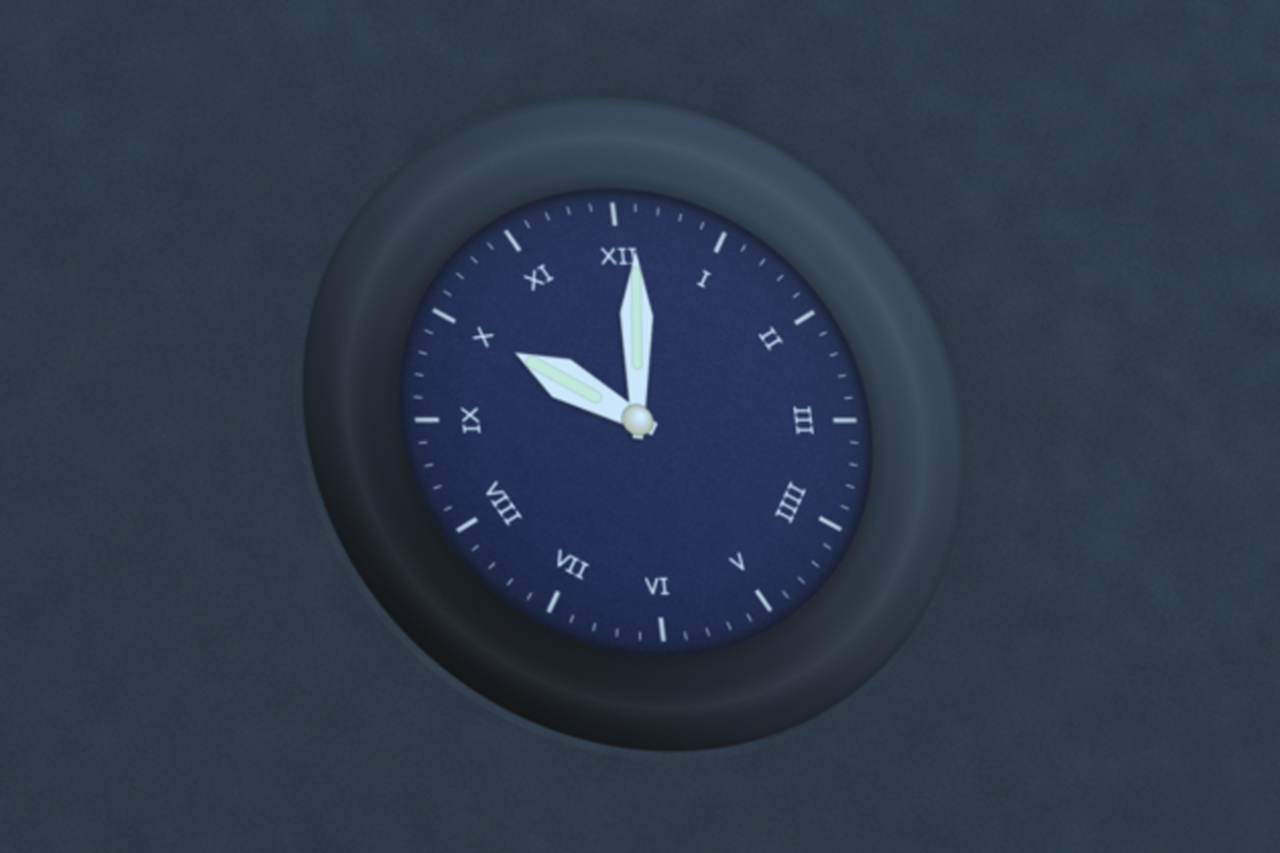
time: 10:01
